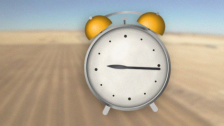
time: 9:16
